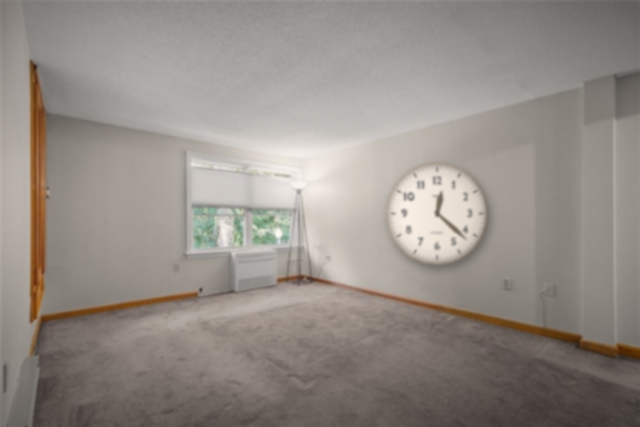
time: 12:22
